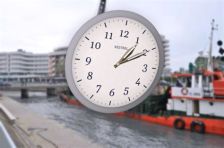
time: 1:10
